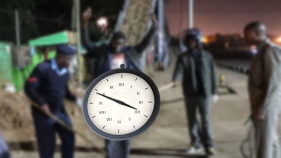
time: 3:49
